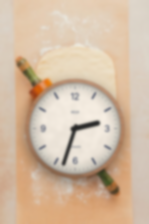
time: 2:33
